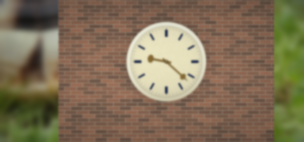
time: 9:22
